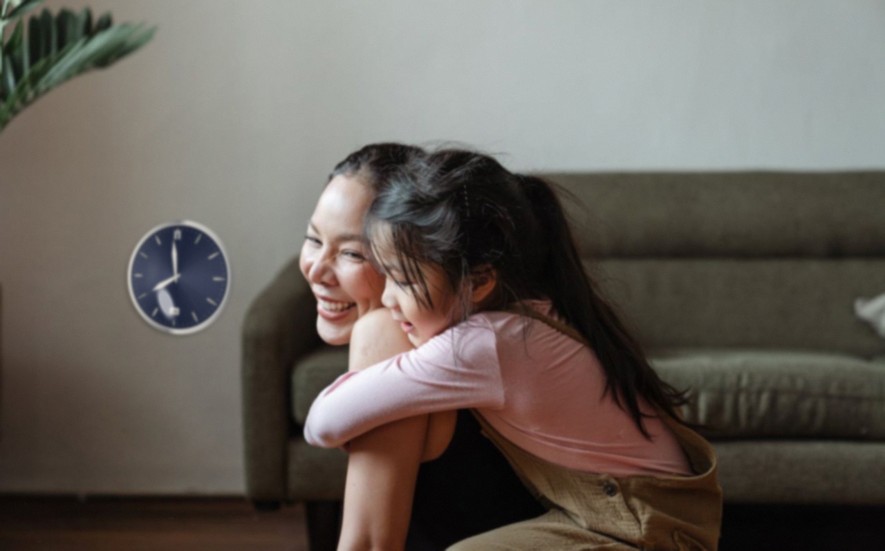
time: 7:59
